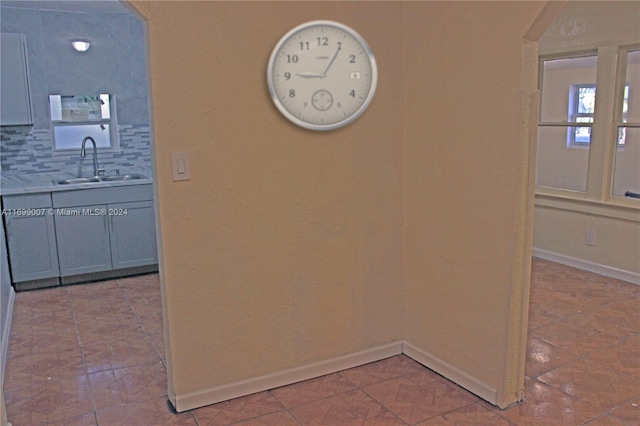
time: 9:05
